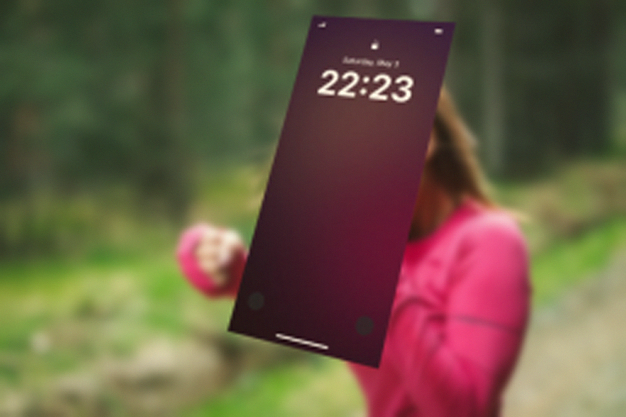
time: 22:23
